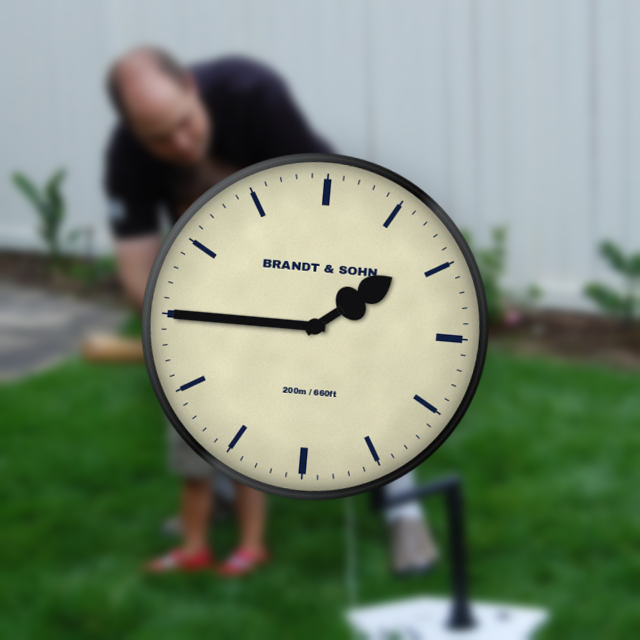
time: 1:45
